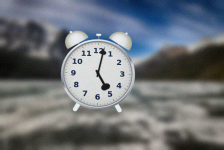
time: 5:02
